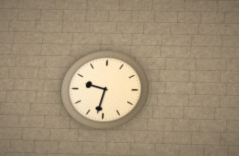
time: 9:32
